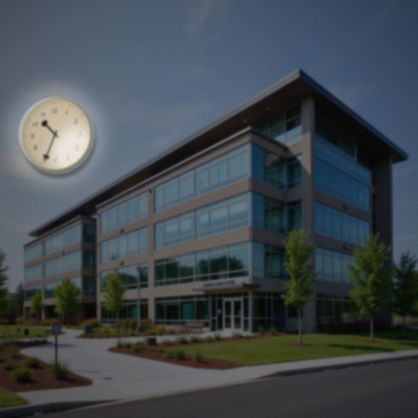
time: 10:34
